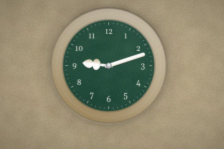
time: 9:12
